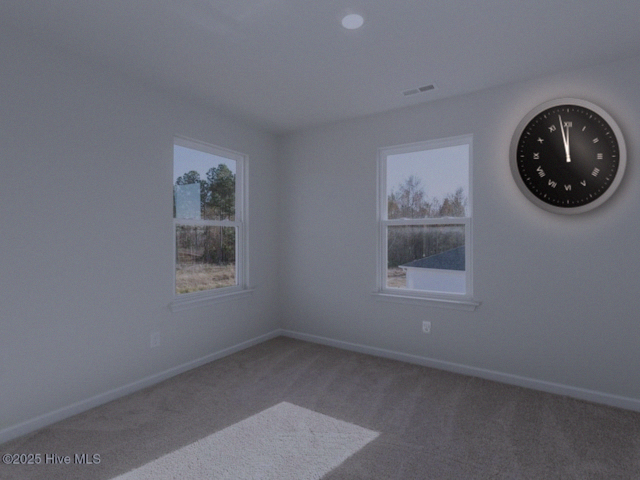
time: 11:58
